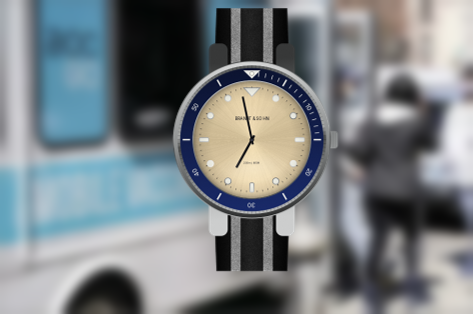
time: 6:58
